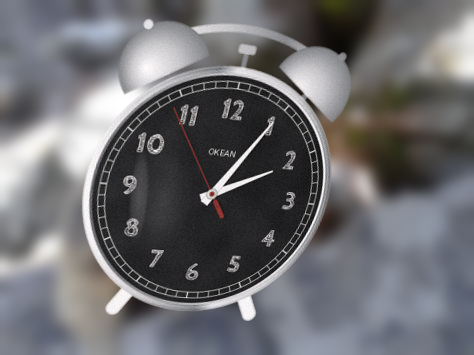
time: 2:04:54
